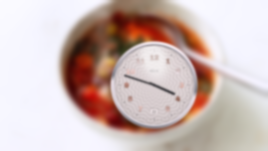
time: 3:48
